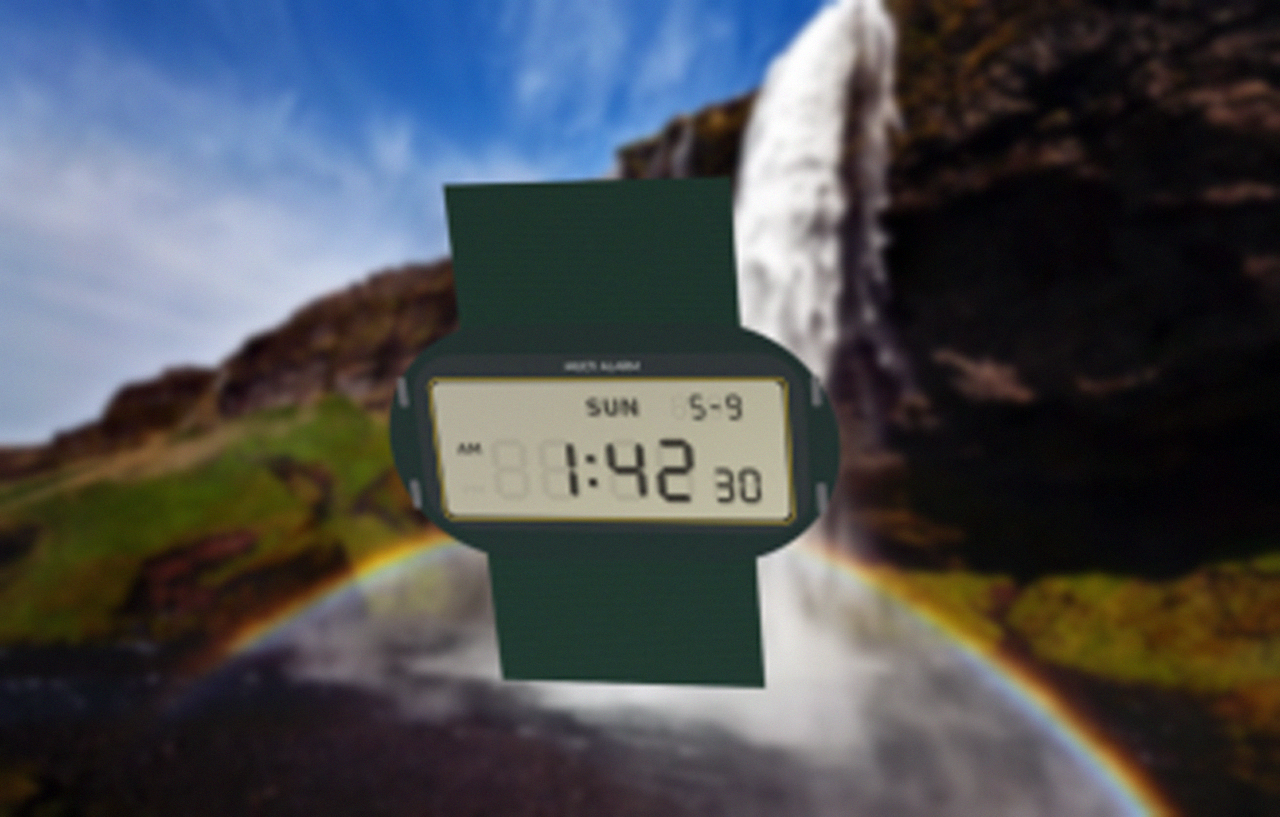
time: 1:42:30
